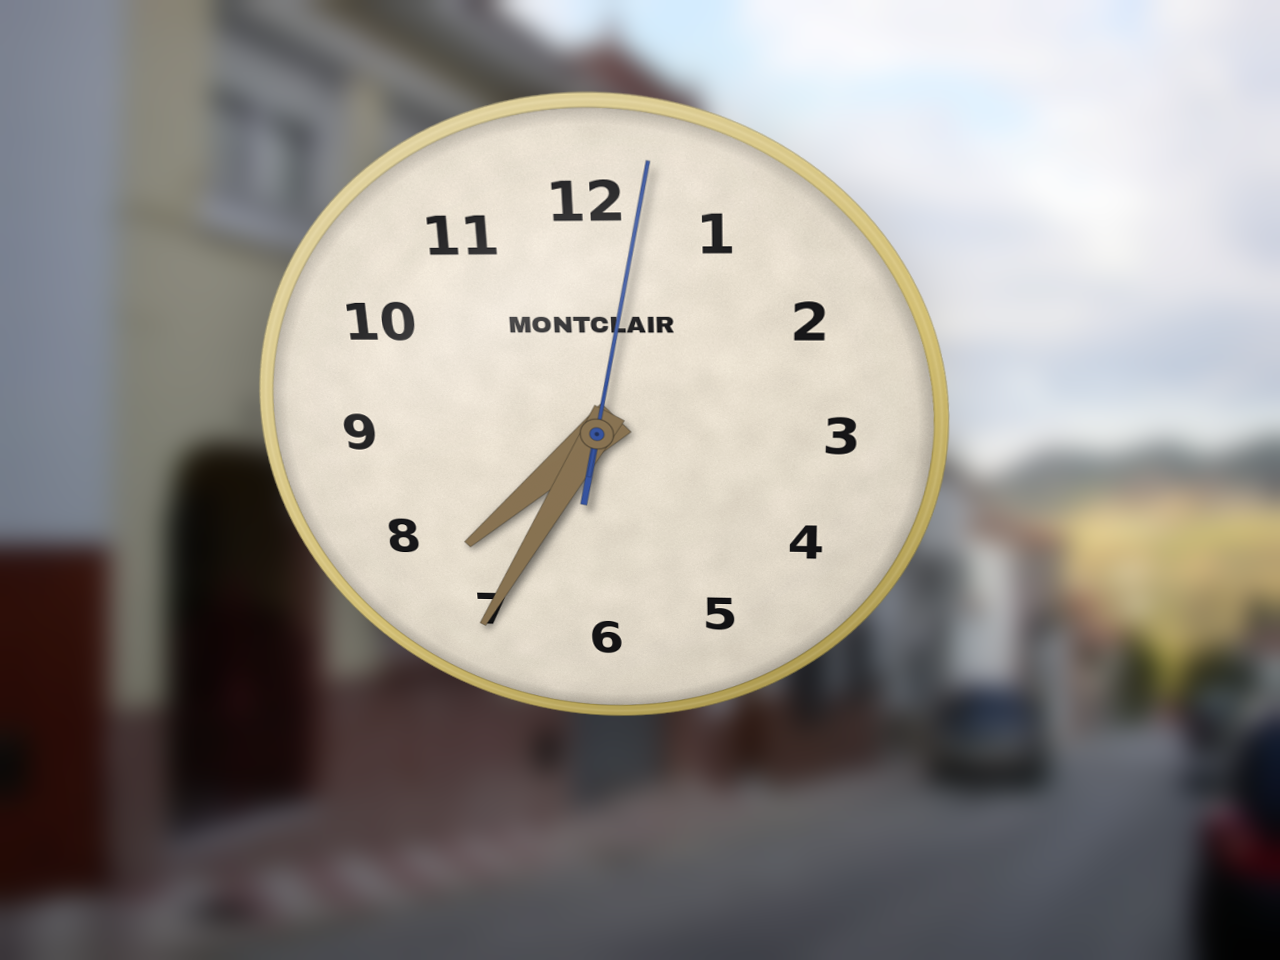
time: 7:35:02
